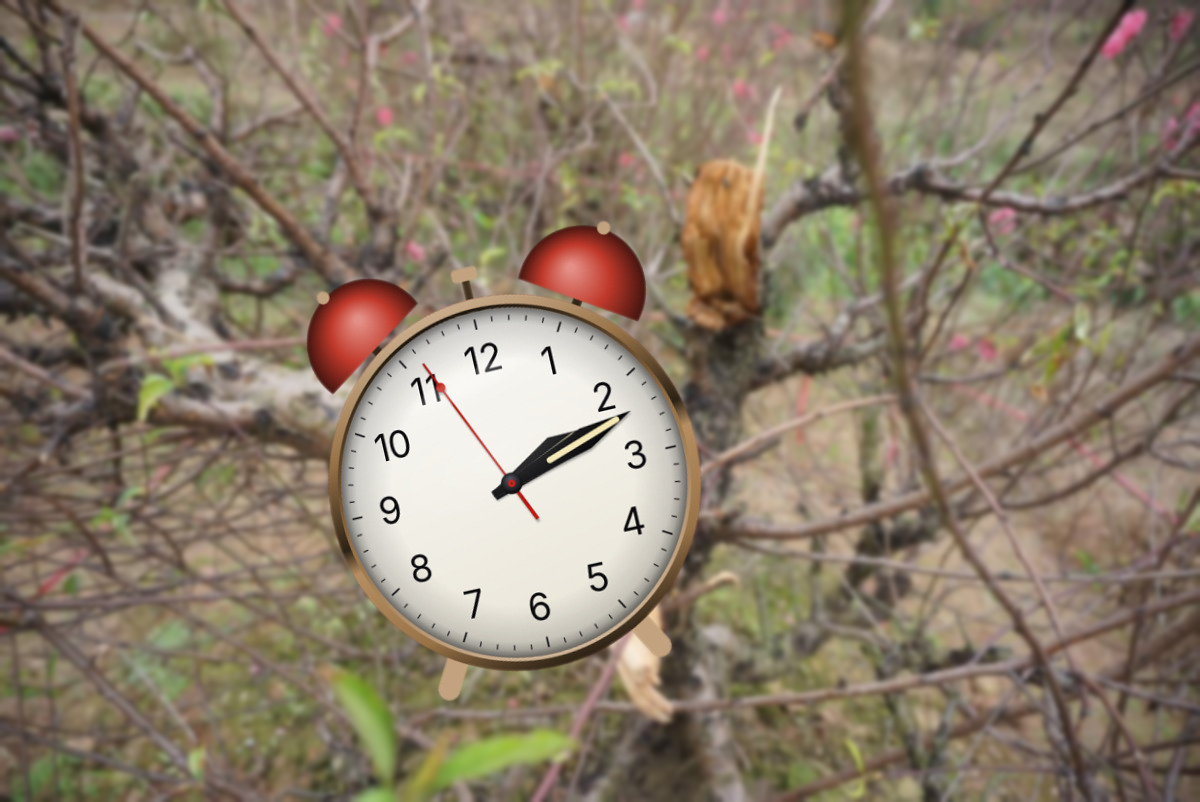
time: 2:11:56
